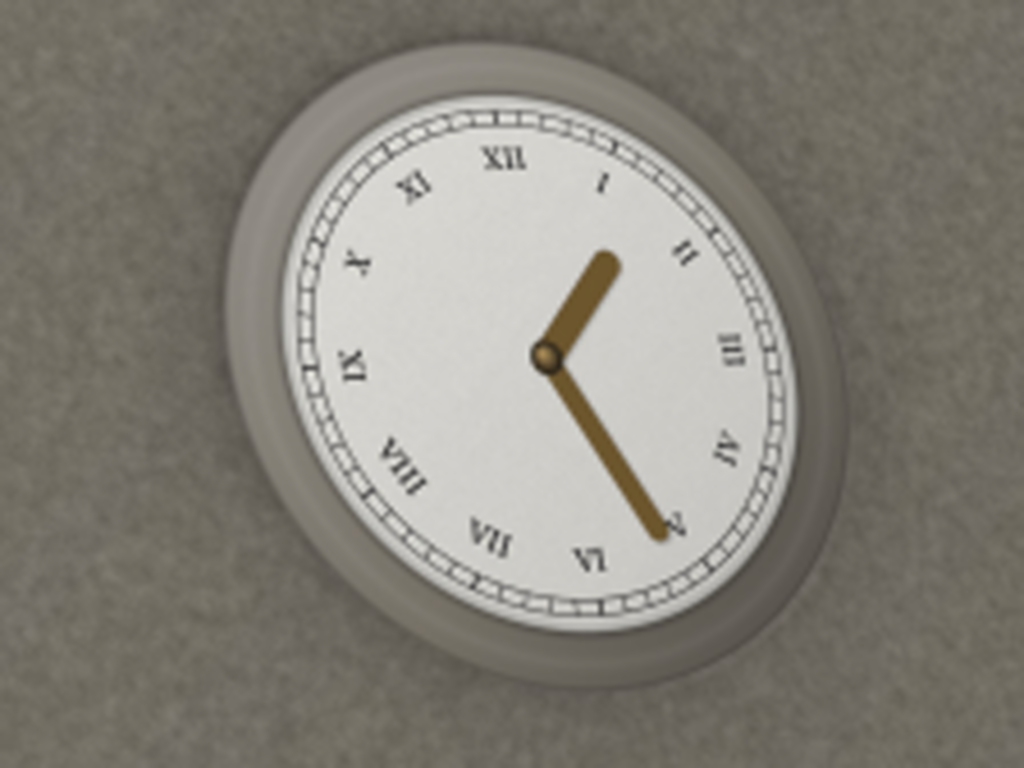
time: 1:26
